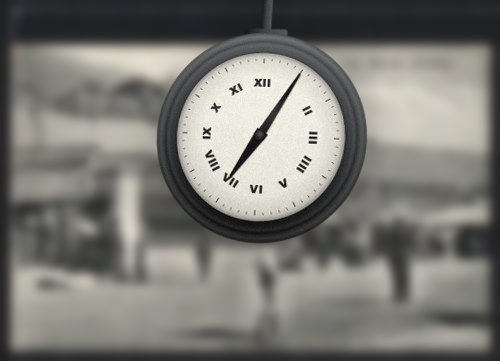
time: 7:05
